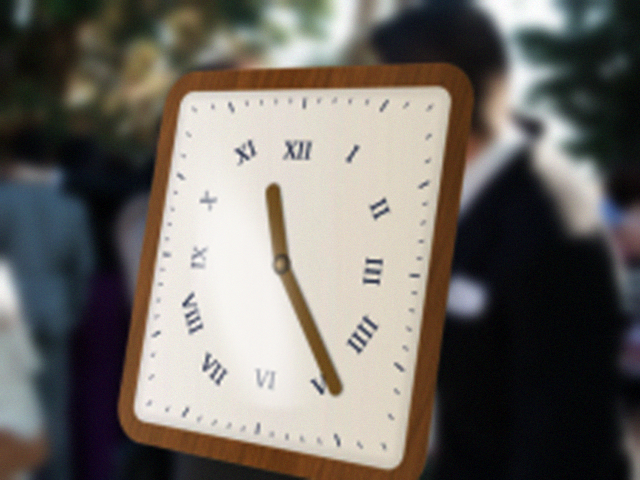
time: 11:24
